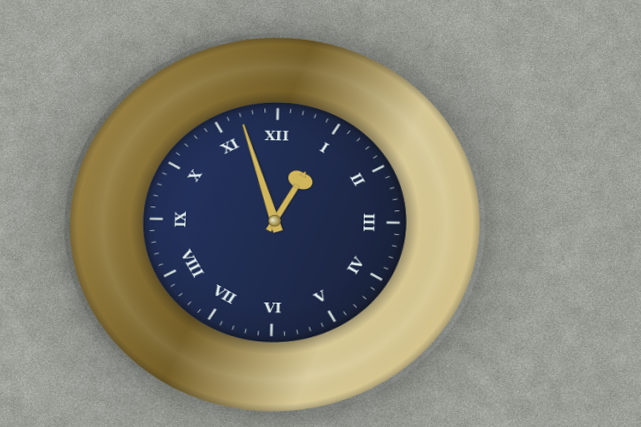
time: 12:57
